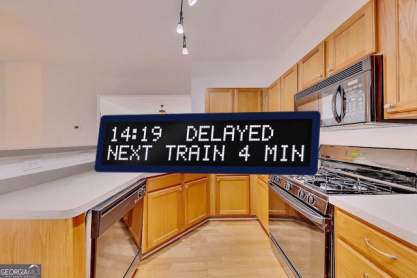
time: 14:19
